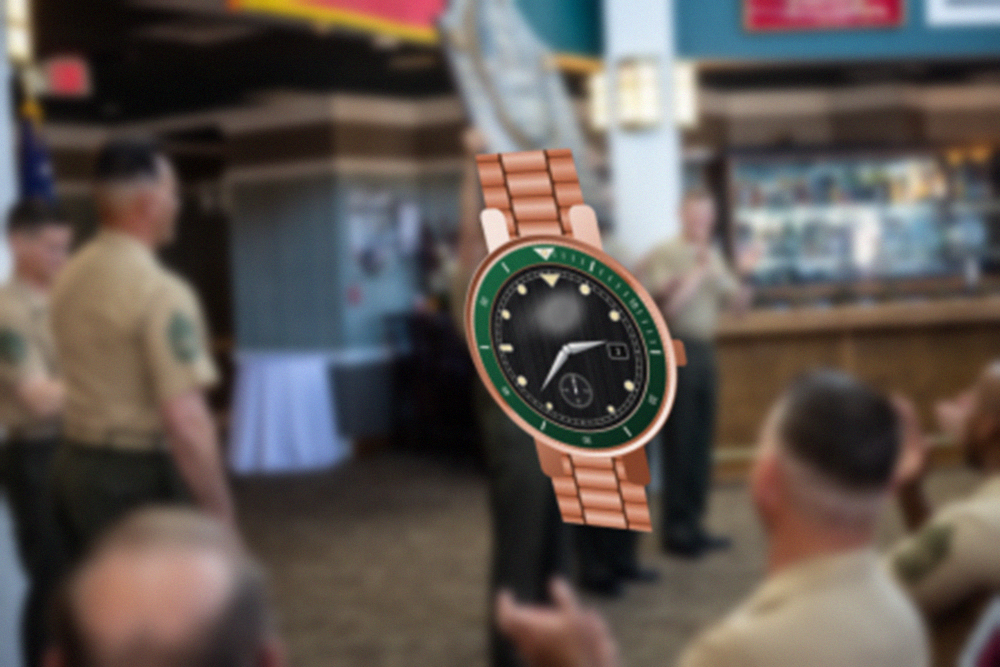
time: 2:37
